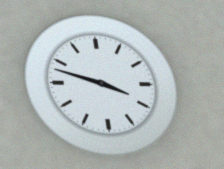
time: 3:48
